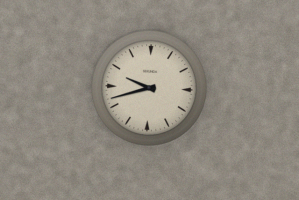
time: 9:42
